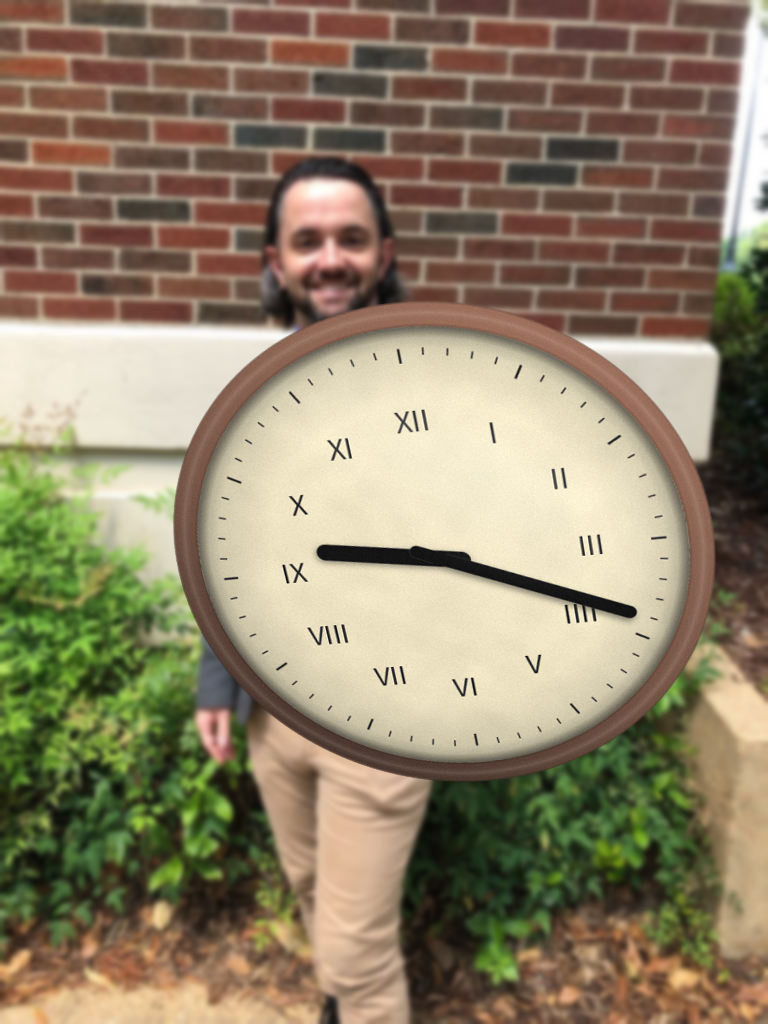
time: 9:19
